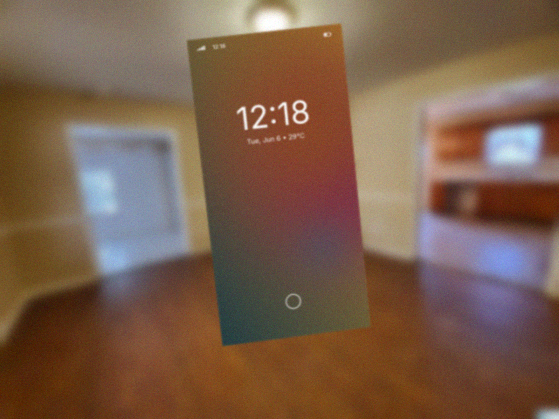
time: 12:18
